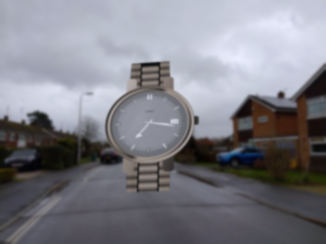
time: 7:17
